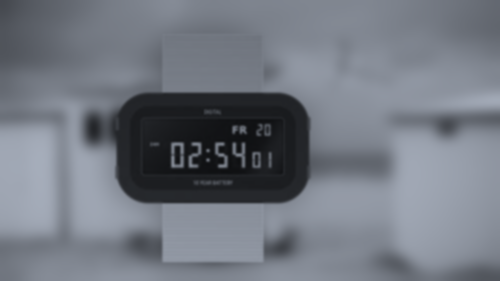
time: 2:54:01
